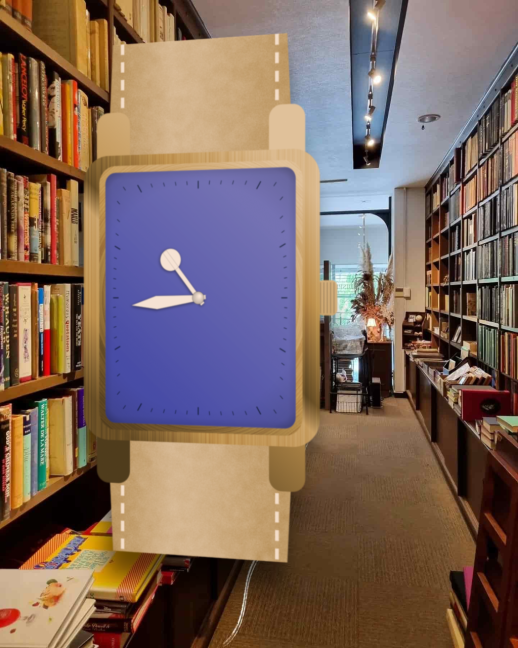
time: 10:44
